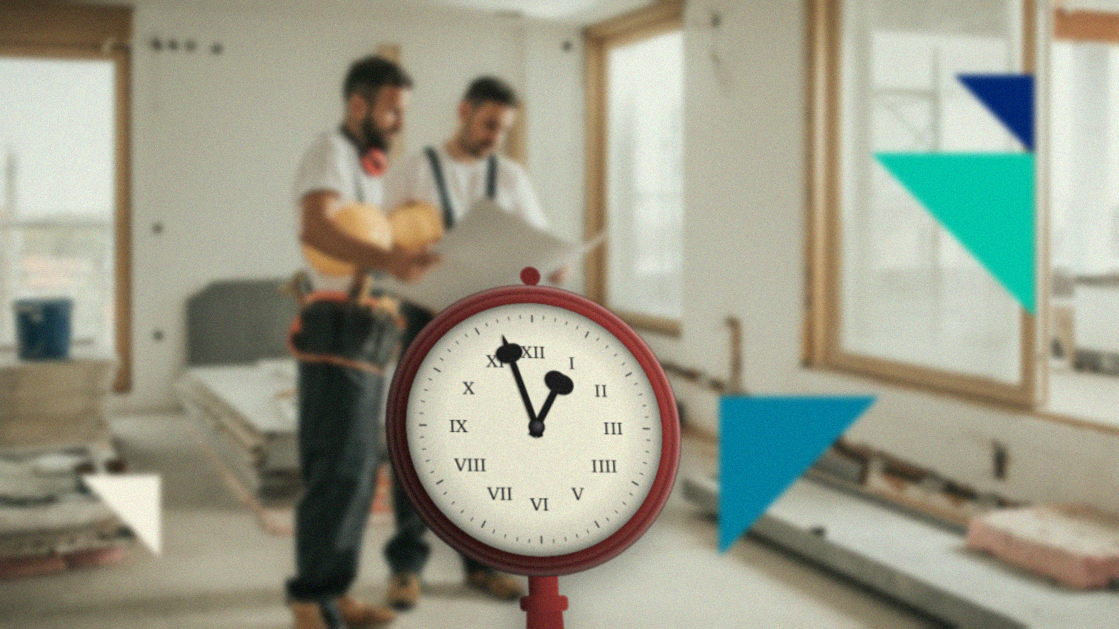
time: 12:57
